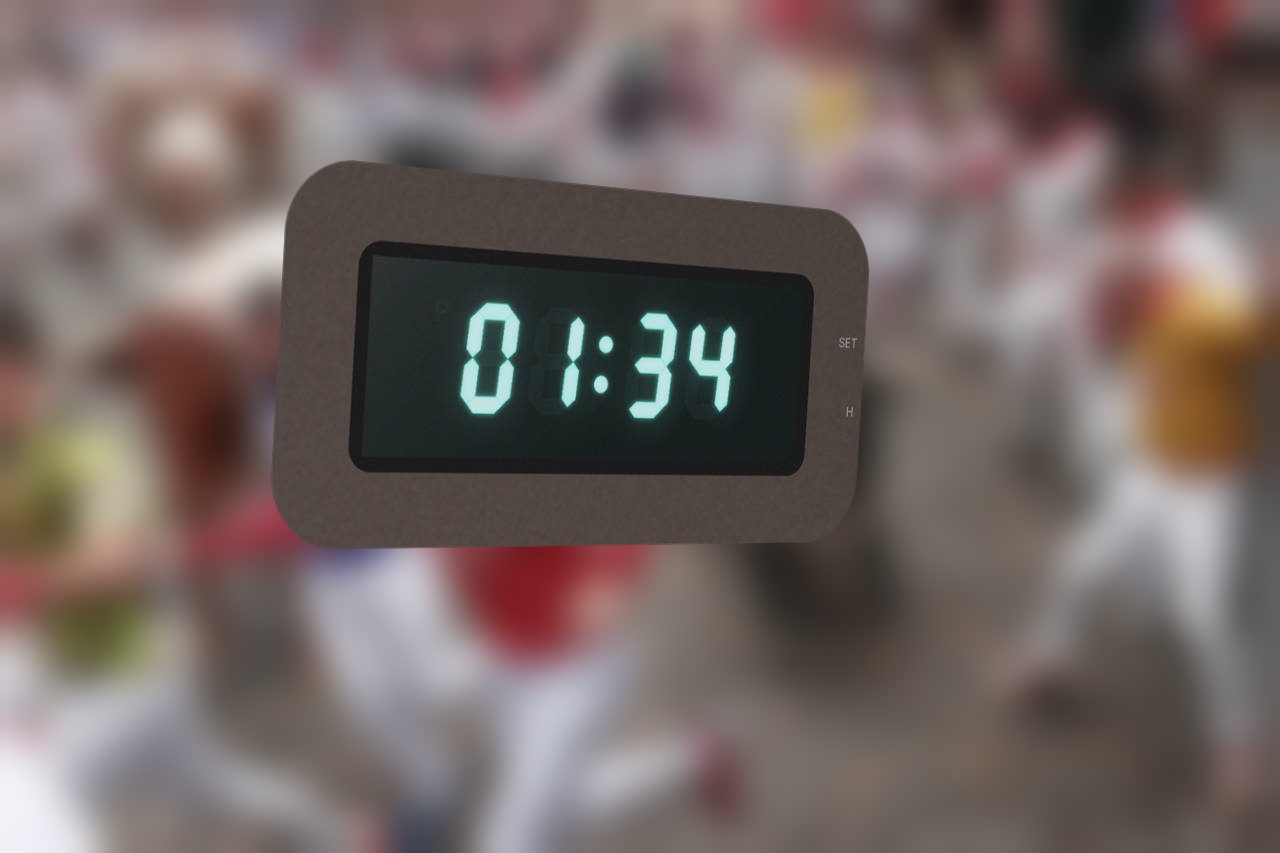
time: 1:34
